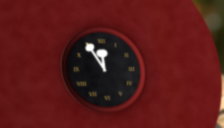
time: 11:55
